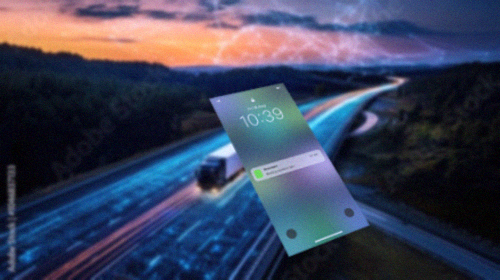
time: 10:39
